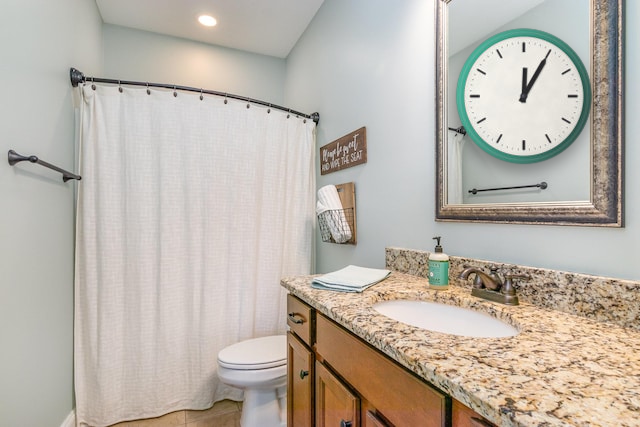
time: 12:05
